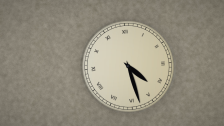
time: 4:28
